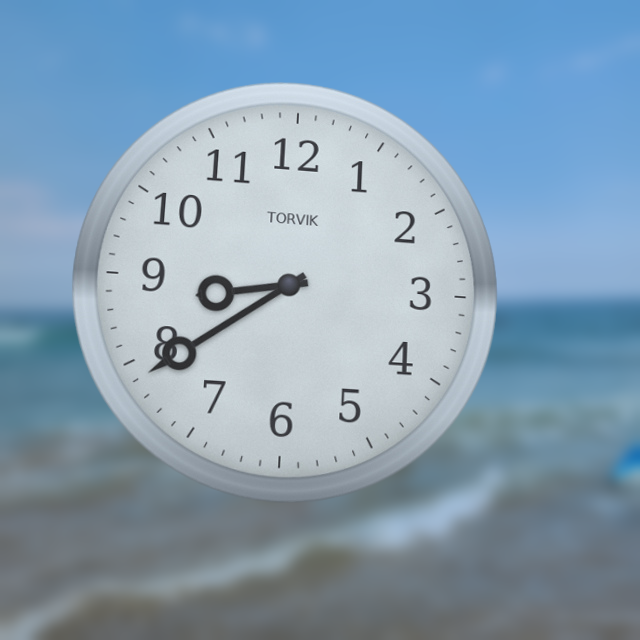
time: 8:39
